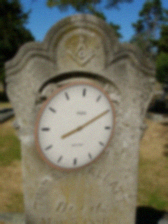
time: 8:10
